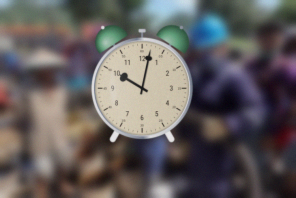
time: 10:02
